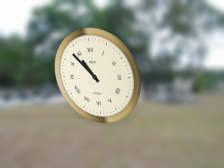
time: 10:53
